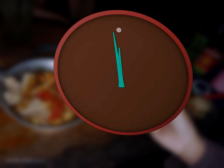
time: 11:59
